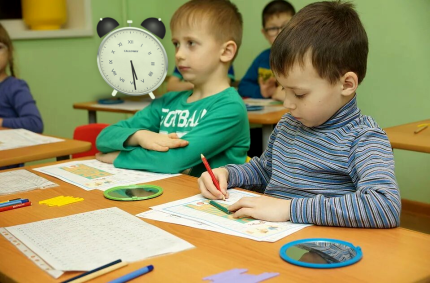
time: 5:29
